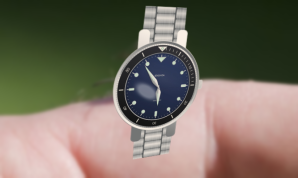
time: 5:54
